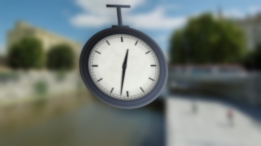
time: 12:32
